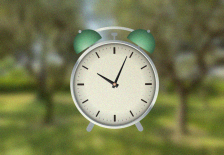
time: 10:04
